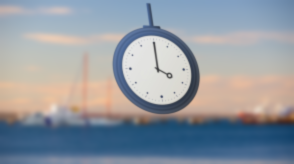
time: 4:00
